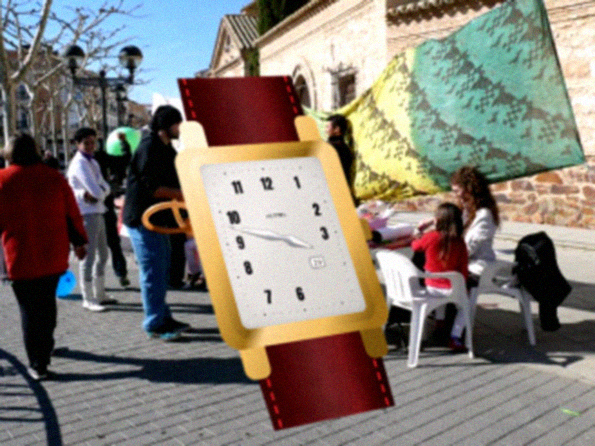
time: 3:48
